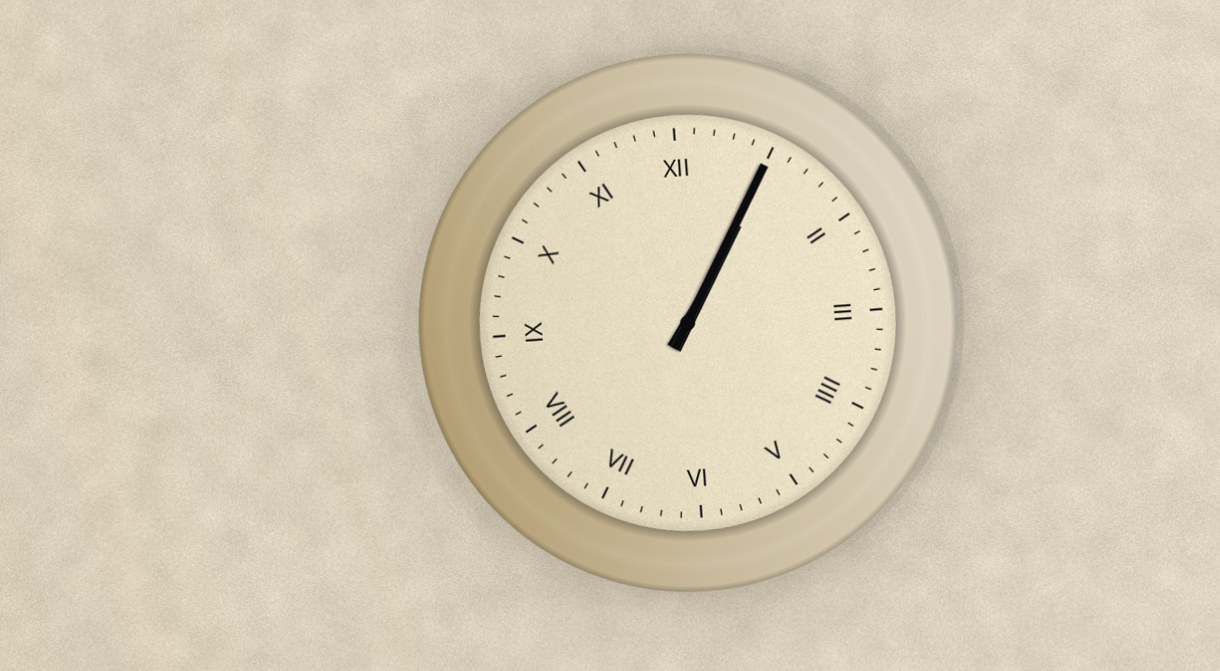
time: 1:05
